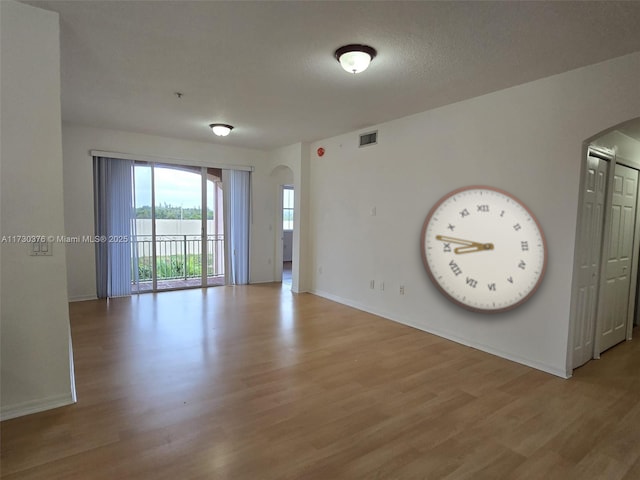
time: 8:47
